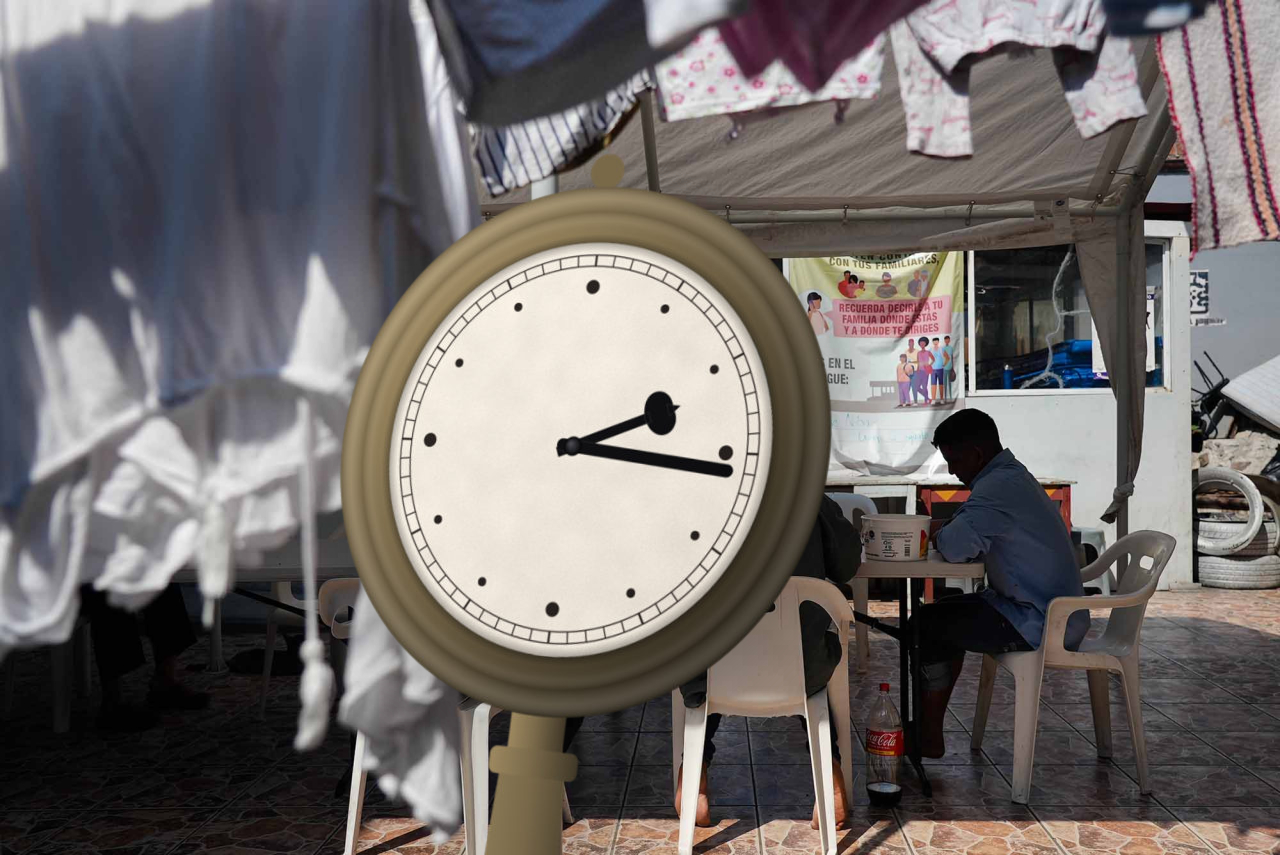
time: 2:16
